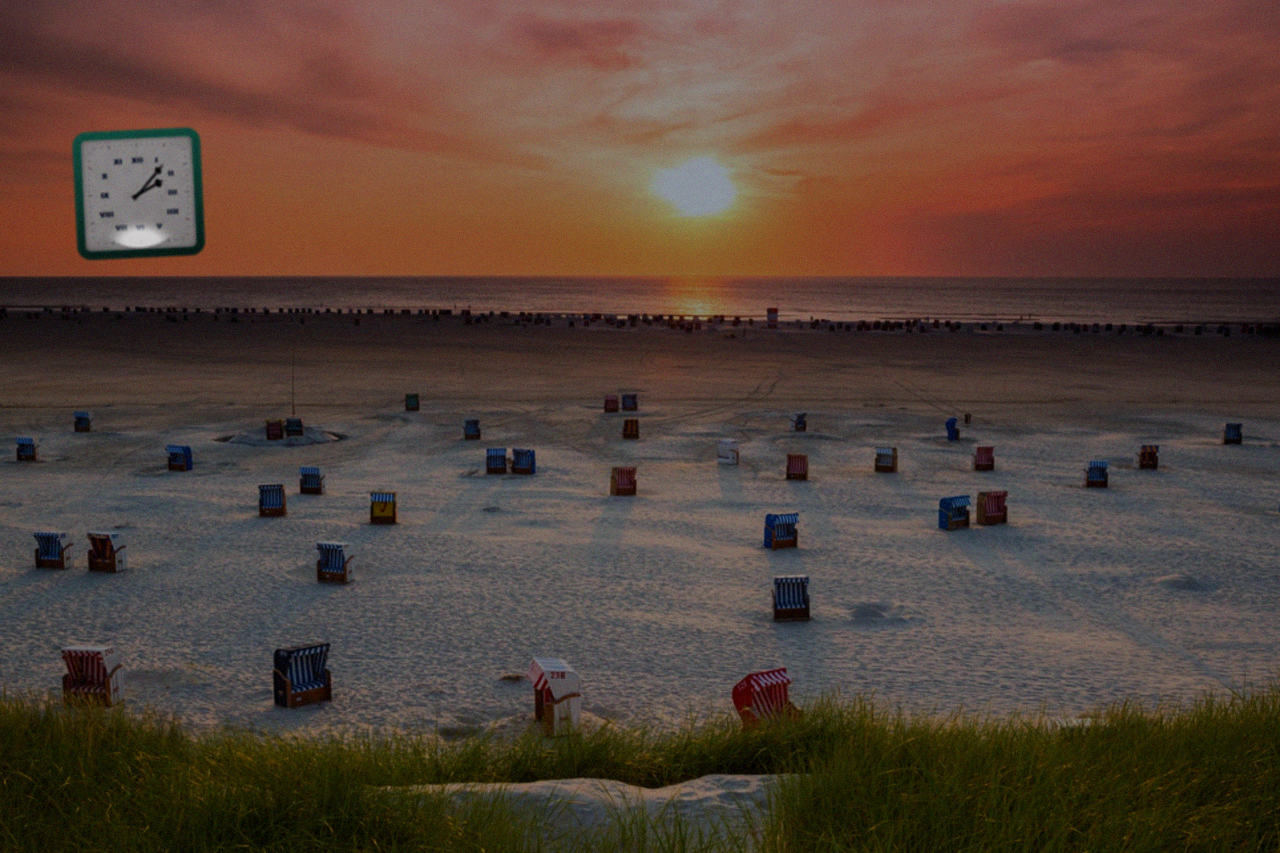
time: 2:07
